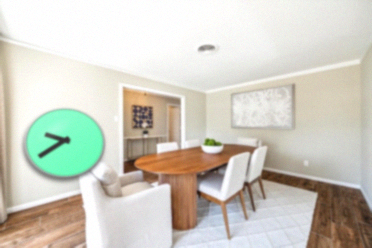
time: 9:39
